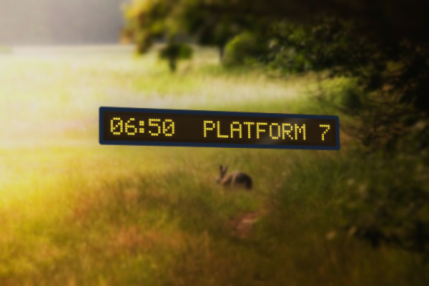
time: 6:50
